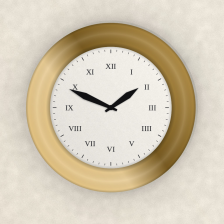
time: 1:49
